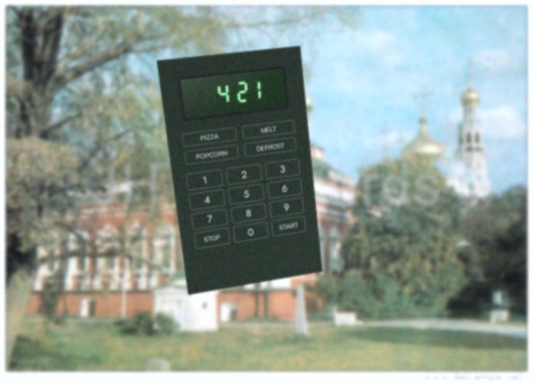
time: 4:21
